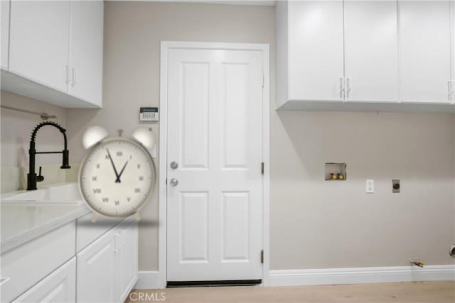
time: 12:56
